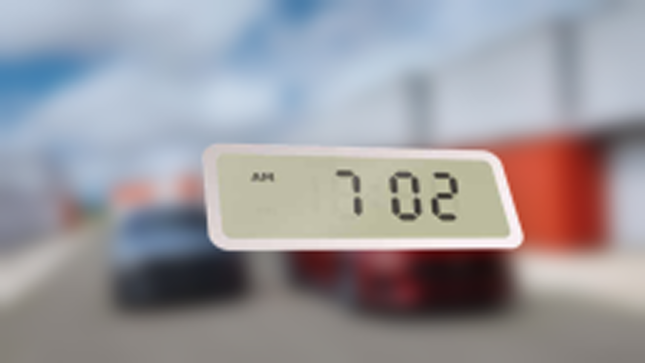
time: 7:02
